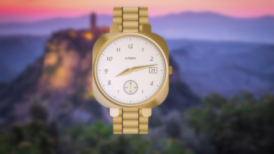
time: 8:13
